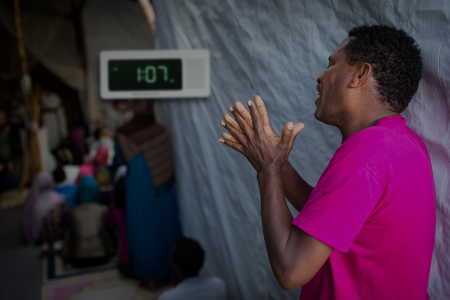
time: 1:07
